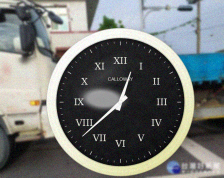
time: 12:38
